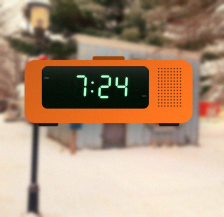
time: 7:24
